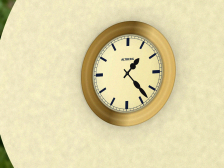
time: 1:23
